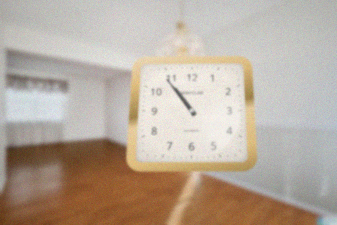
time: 10:54
